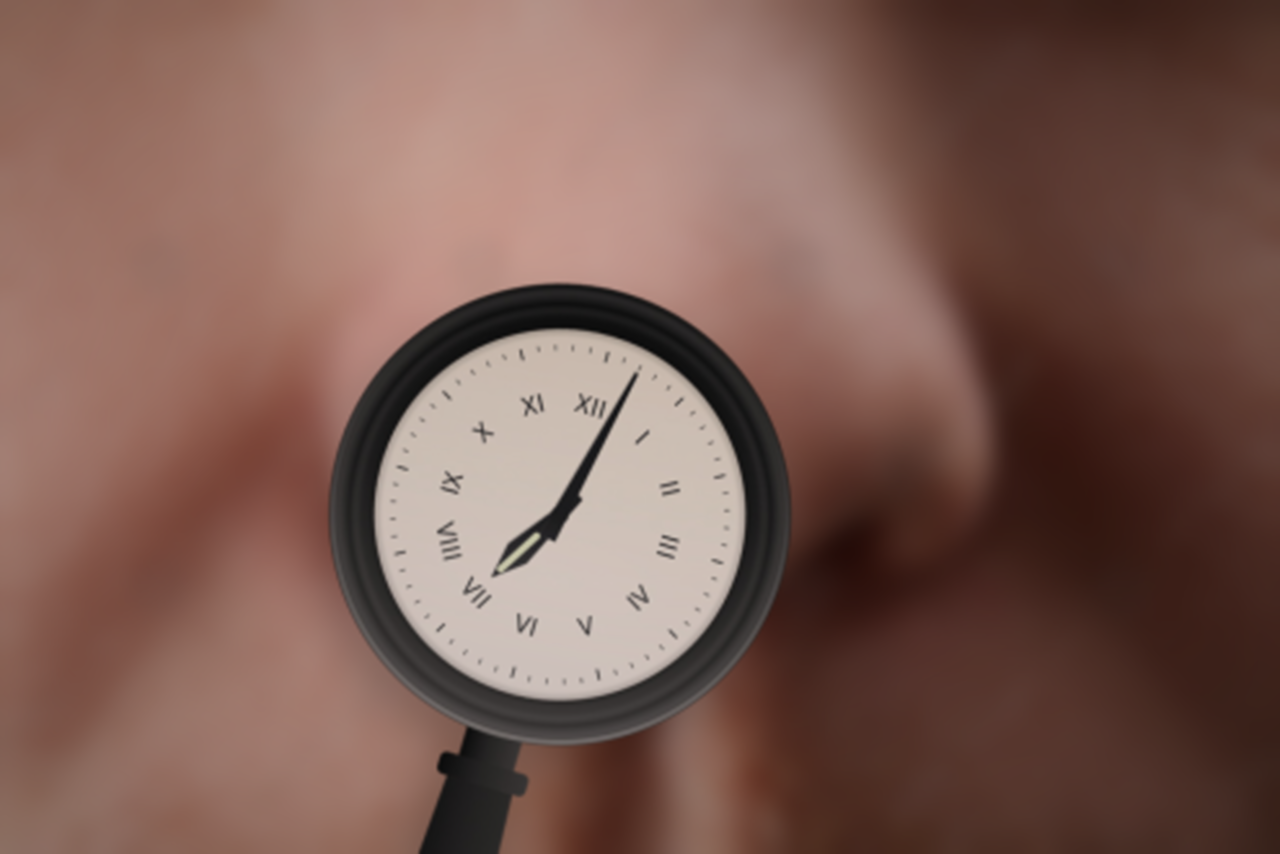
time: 7:02
